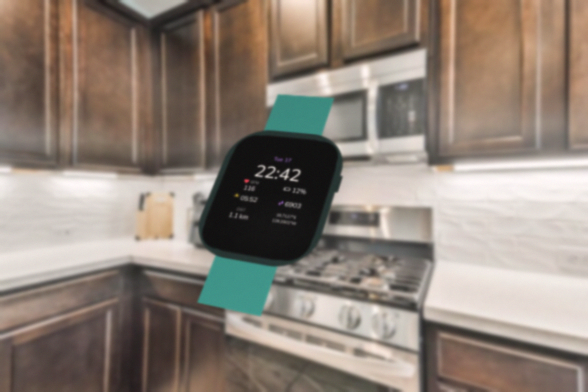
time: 22:42
